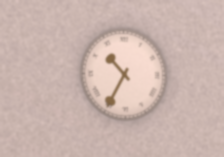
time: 10:35
